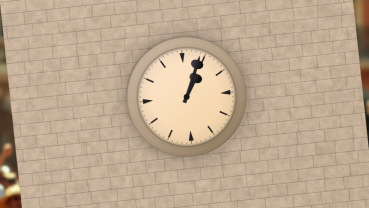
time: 1:04
